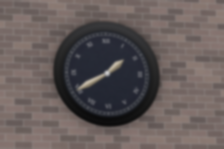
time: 1:40
